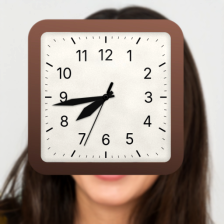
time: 7:43:34
